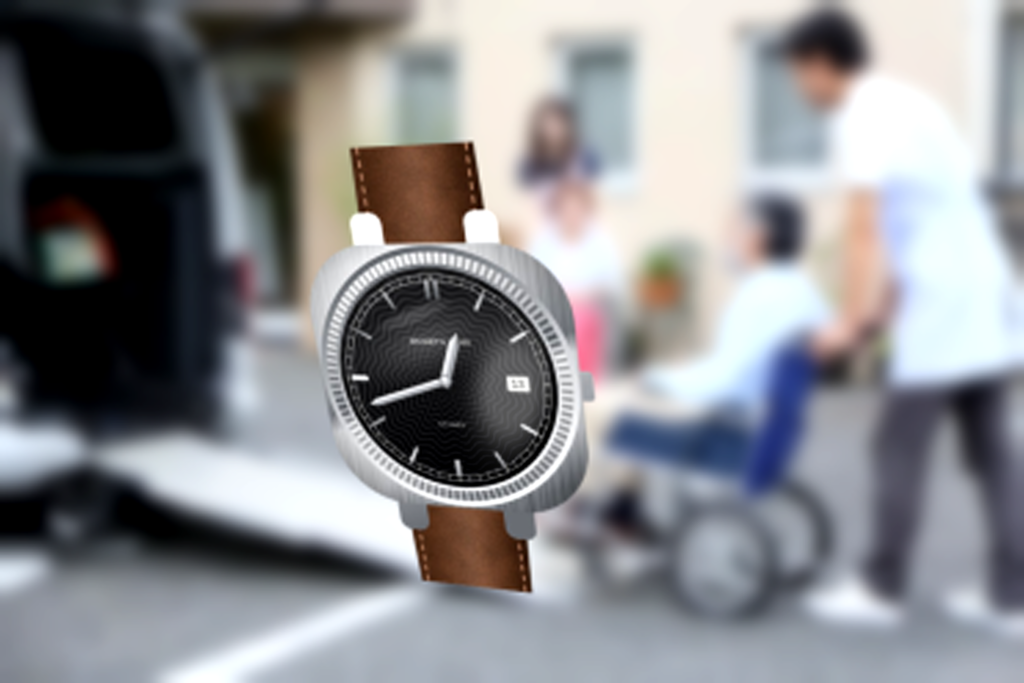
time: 12:42
